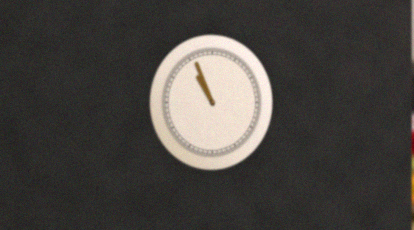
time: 10:56
